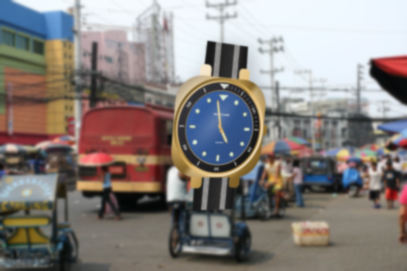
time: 4:58
